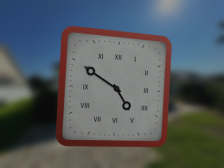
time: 4:50
